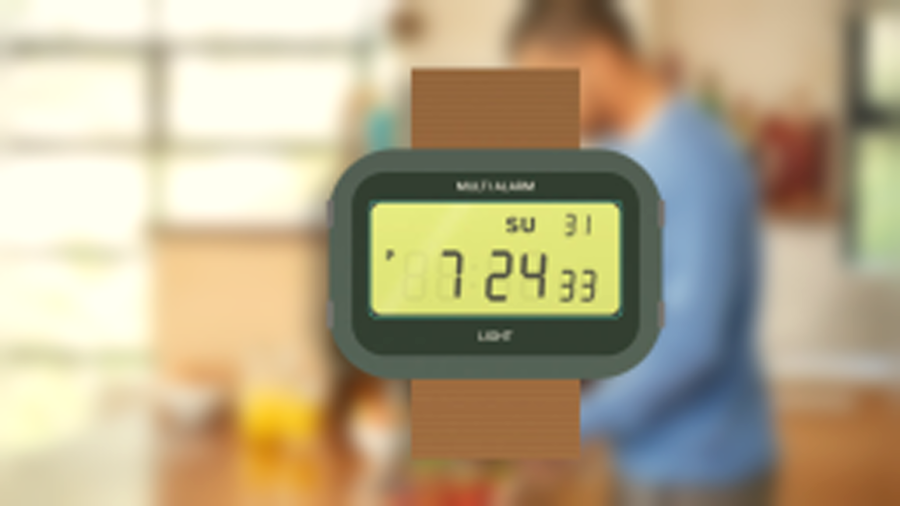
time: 7:24:33
